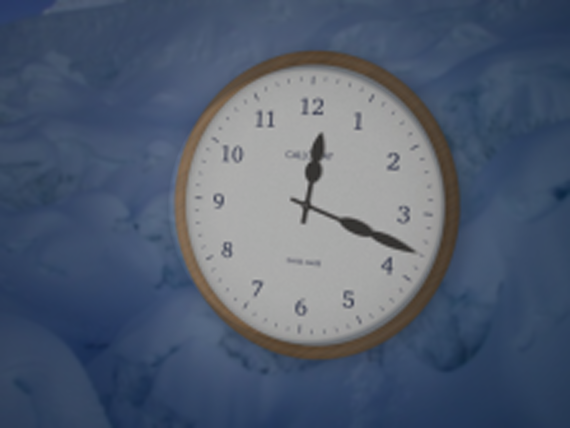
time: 12:18
